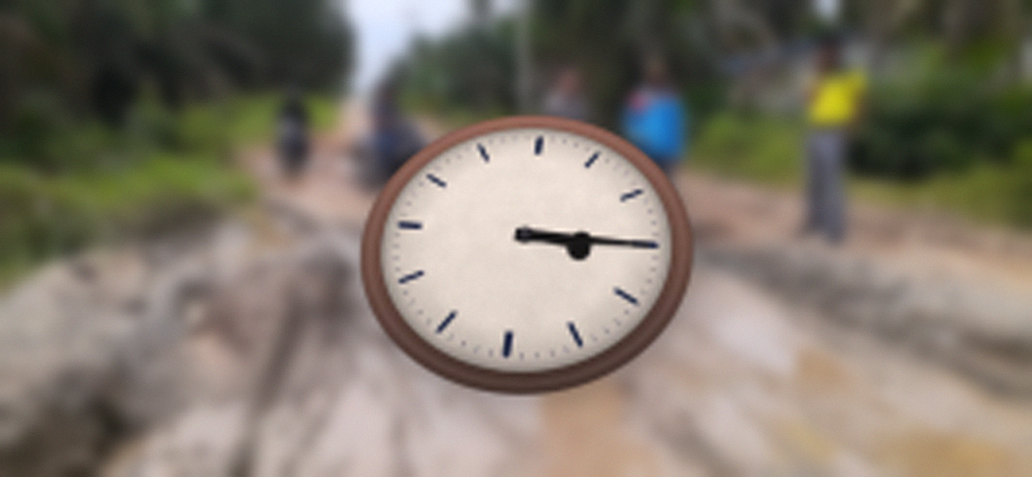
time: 3:15
